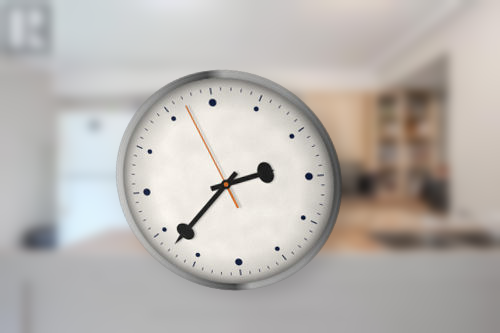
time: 2:37:57
